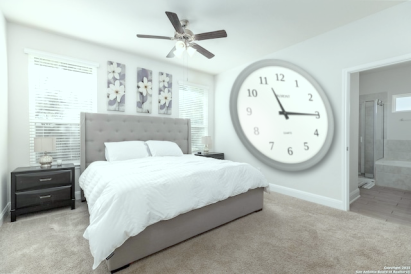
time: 11:15
